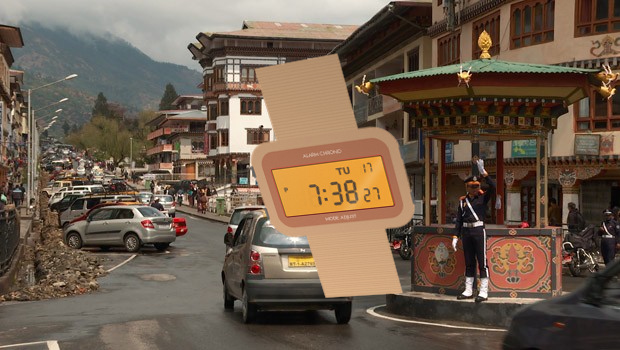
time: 7:38:27
